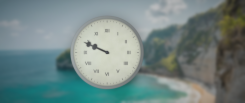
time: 9:49
